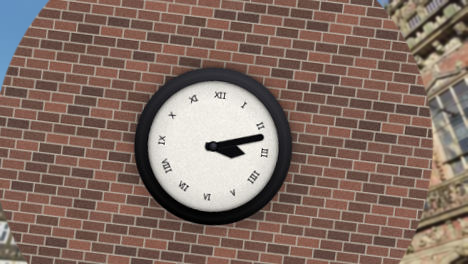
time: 3:12
